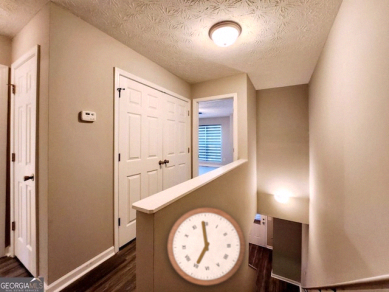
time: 6:59
